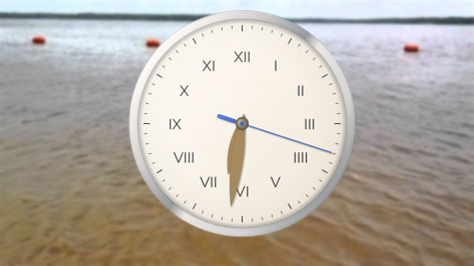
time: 6:31:18
